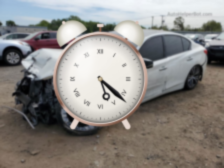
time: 5:22
